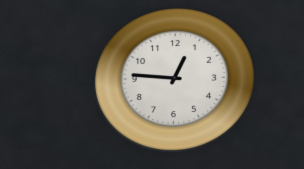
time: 12:46
